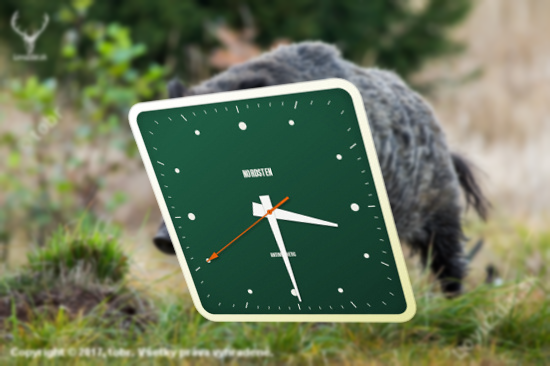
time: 3:29:40
